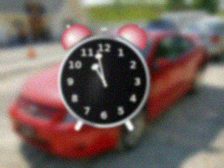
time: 10:58
